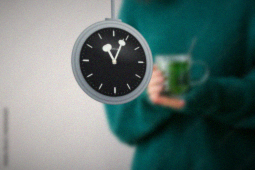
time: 11:04
